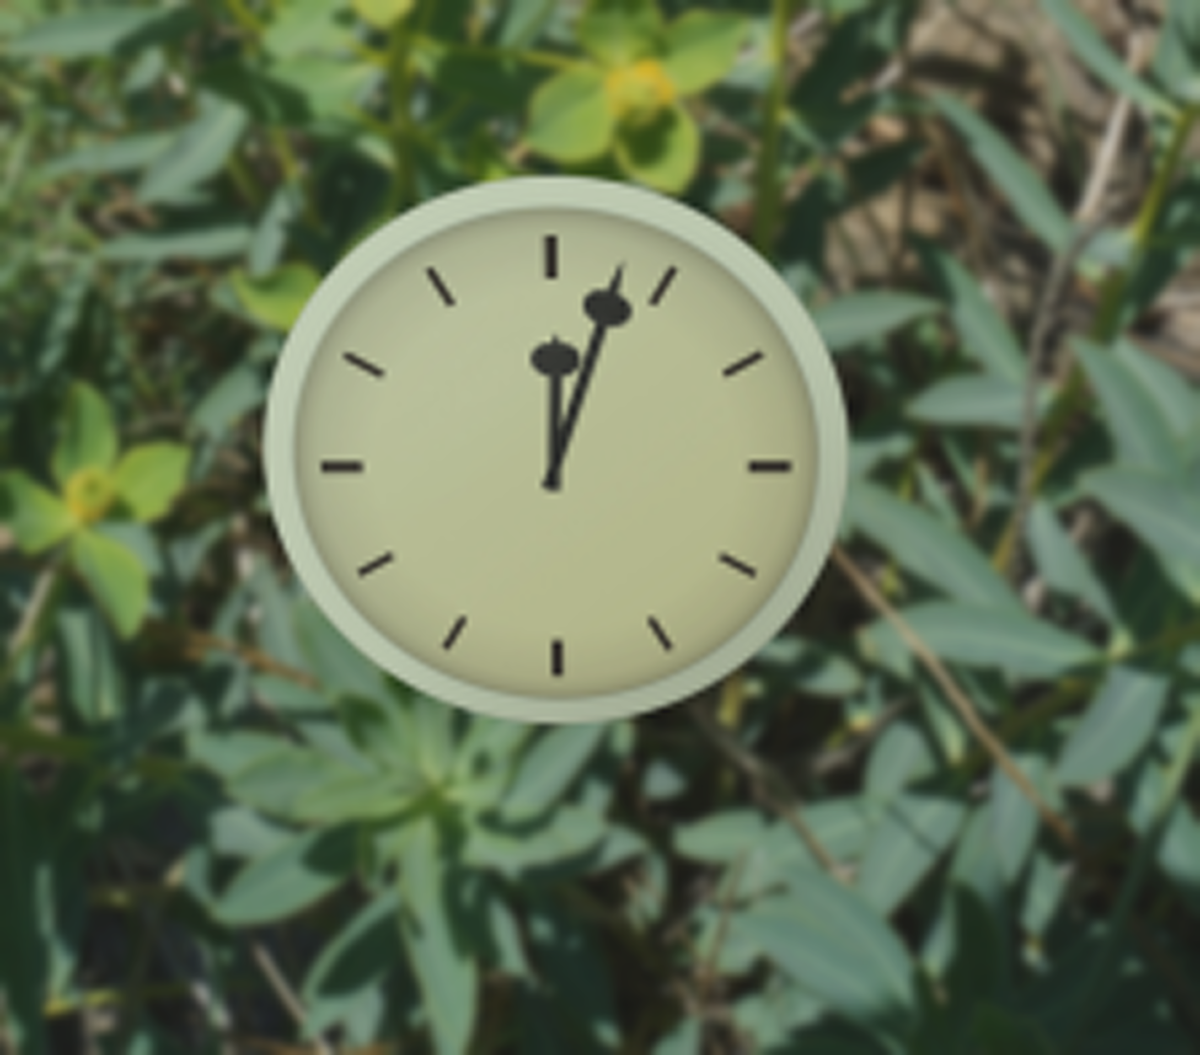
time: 12:03
